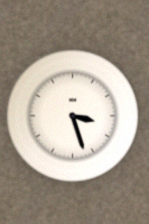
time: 3:27
